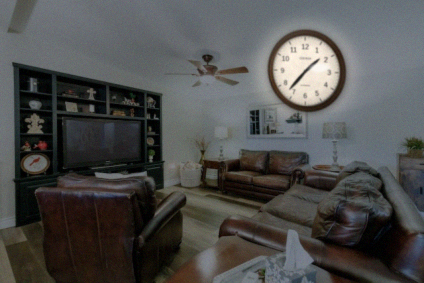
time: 1:37
